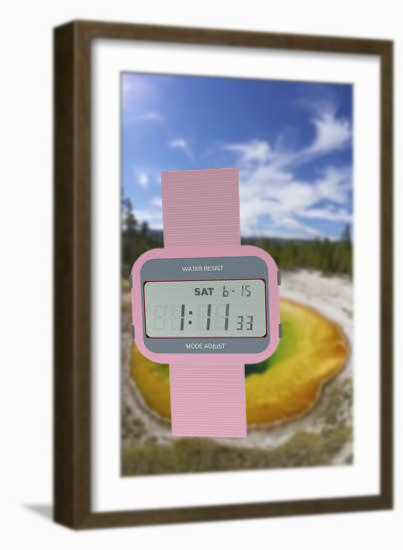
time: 1:11:33
